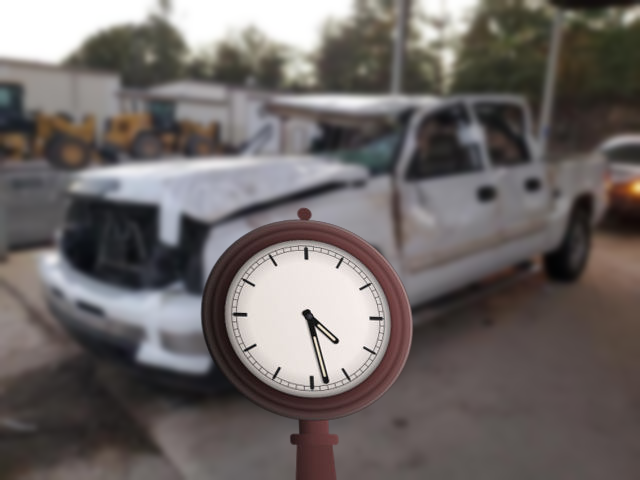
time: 4:28
